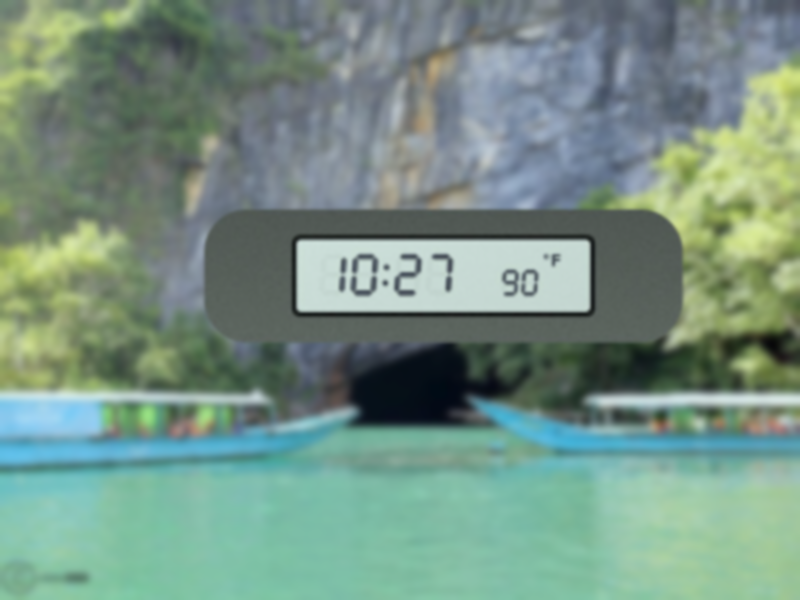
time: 10:27
